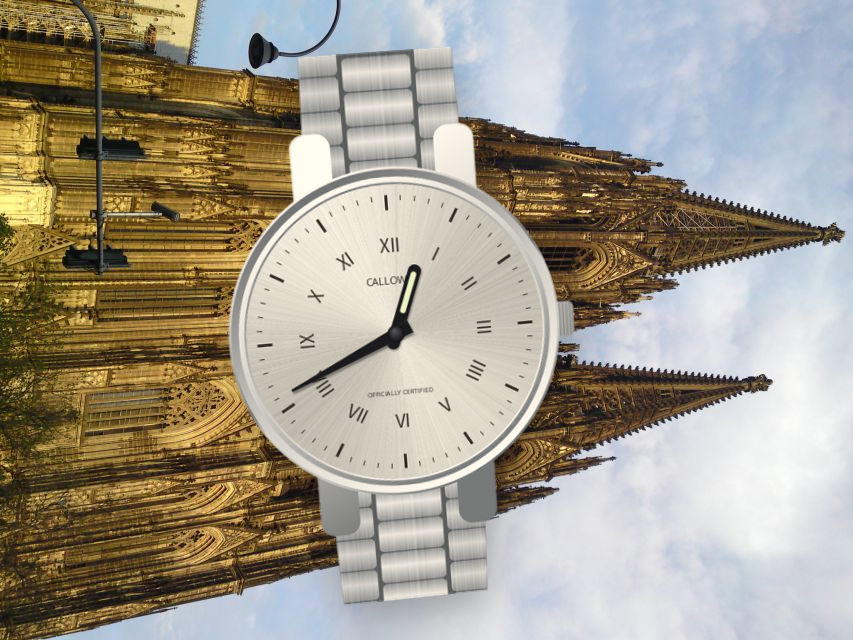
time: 12:41
